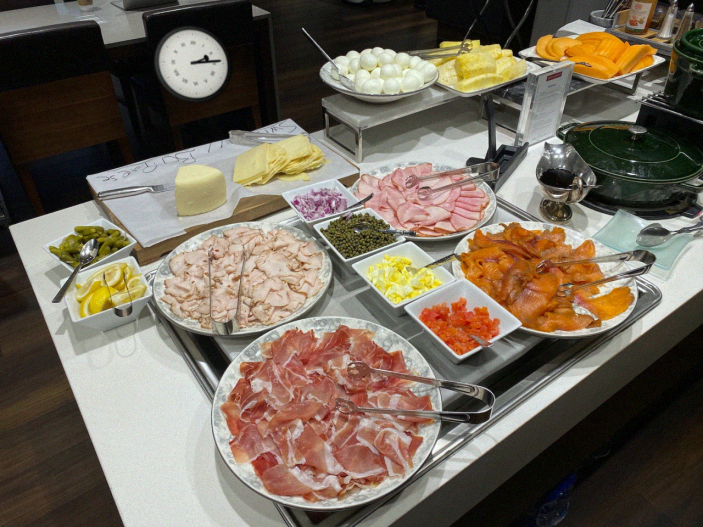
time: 2:14
